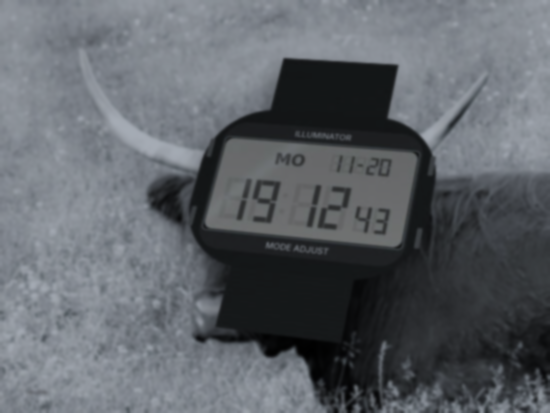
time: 19:12:43
